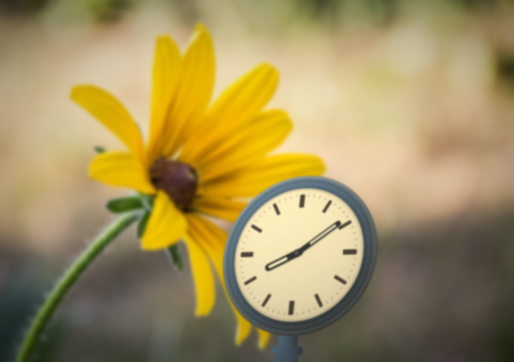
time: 8:09
